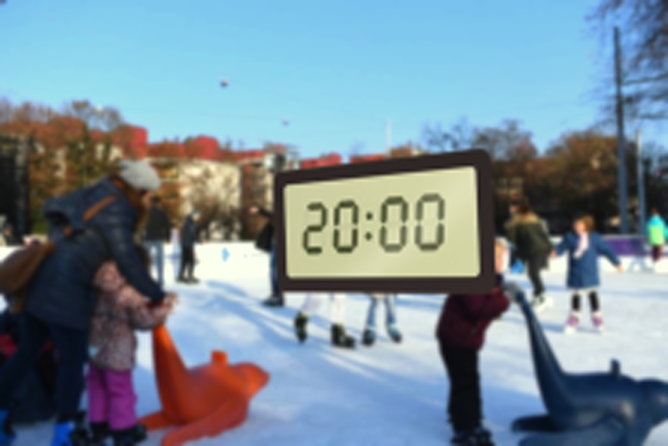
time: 20:00
